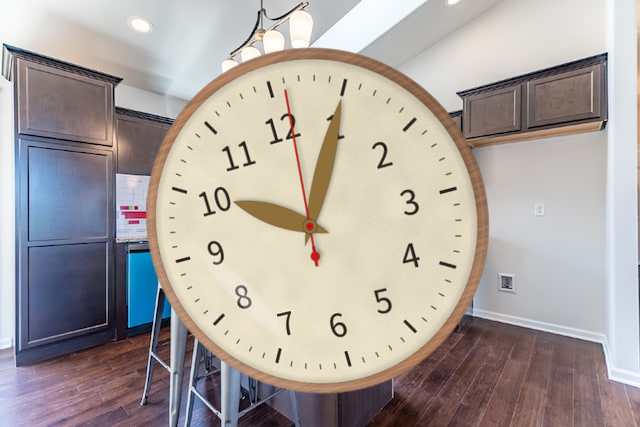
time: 10:05:01
